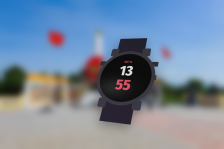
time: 13:55
